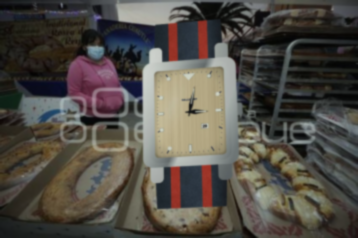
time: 3:02
